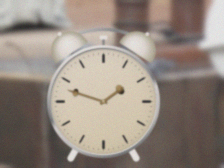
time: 1:48
